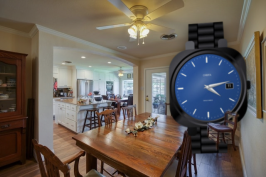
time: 4:13
